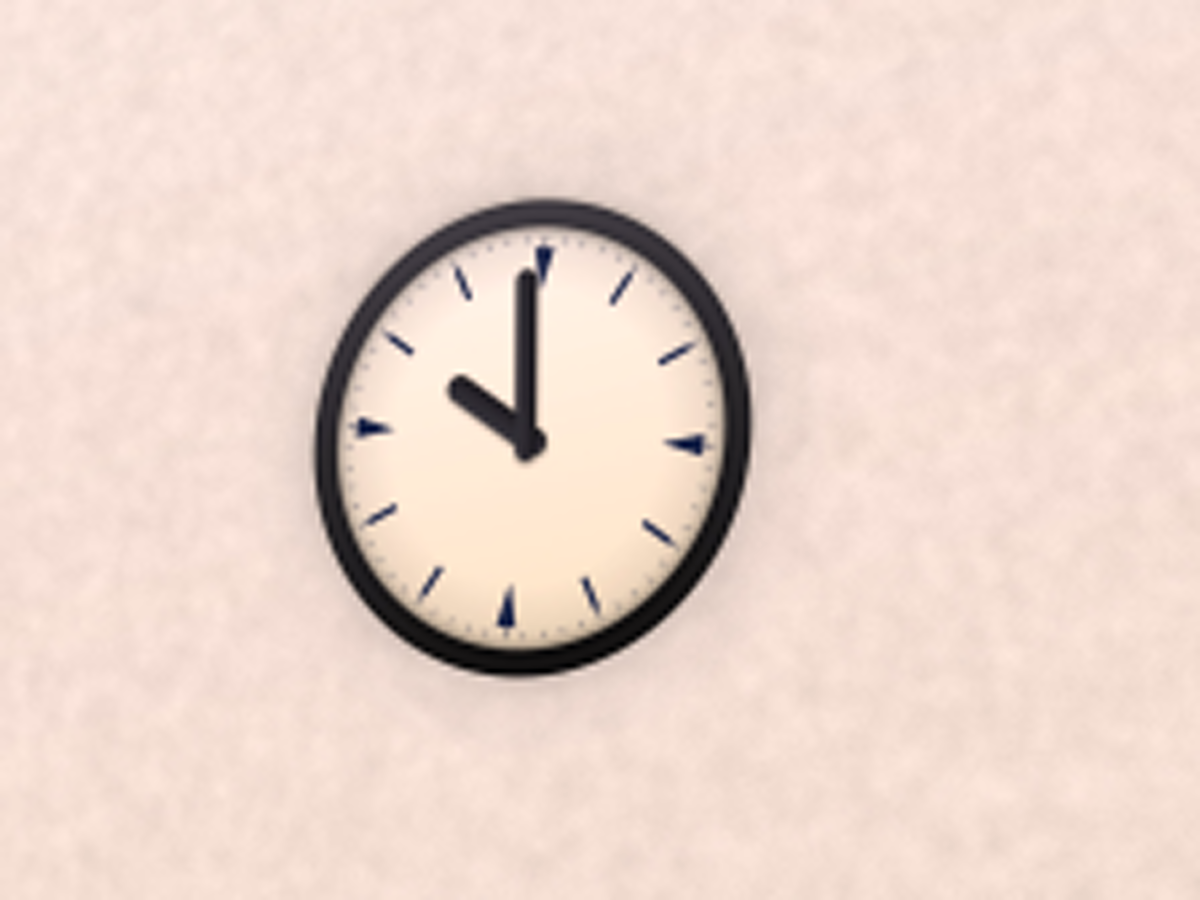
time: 9:59
